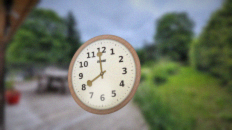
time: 7:59
